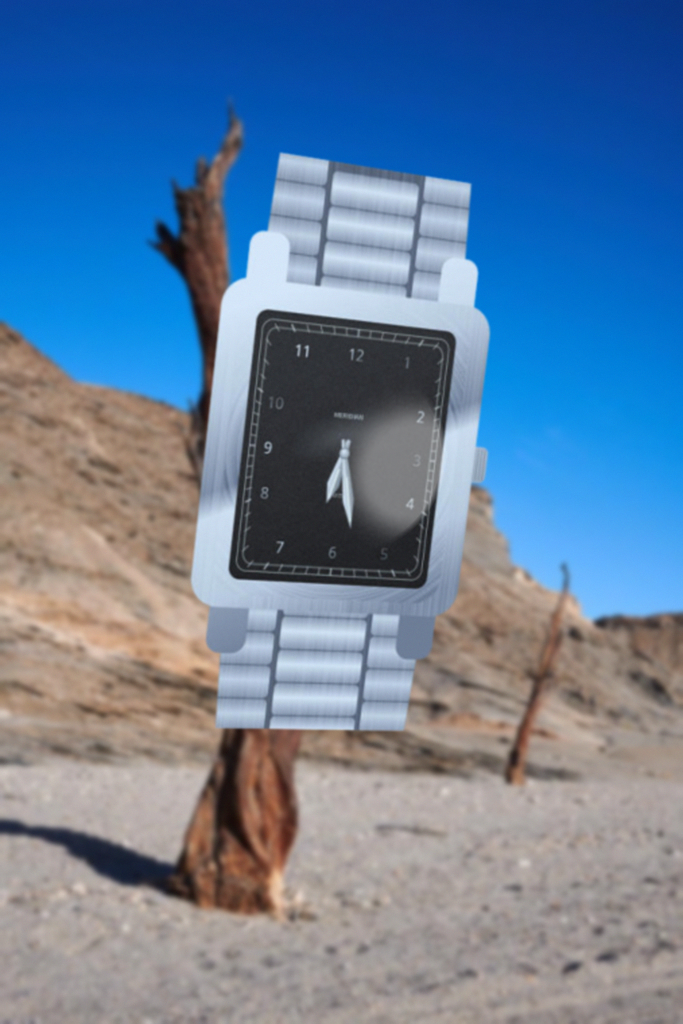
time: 6:28
